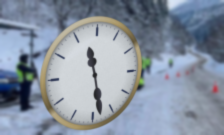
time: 11:28
